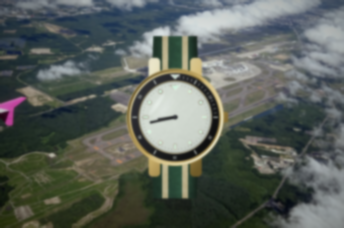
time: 8:43
